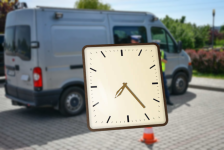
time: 7:24
